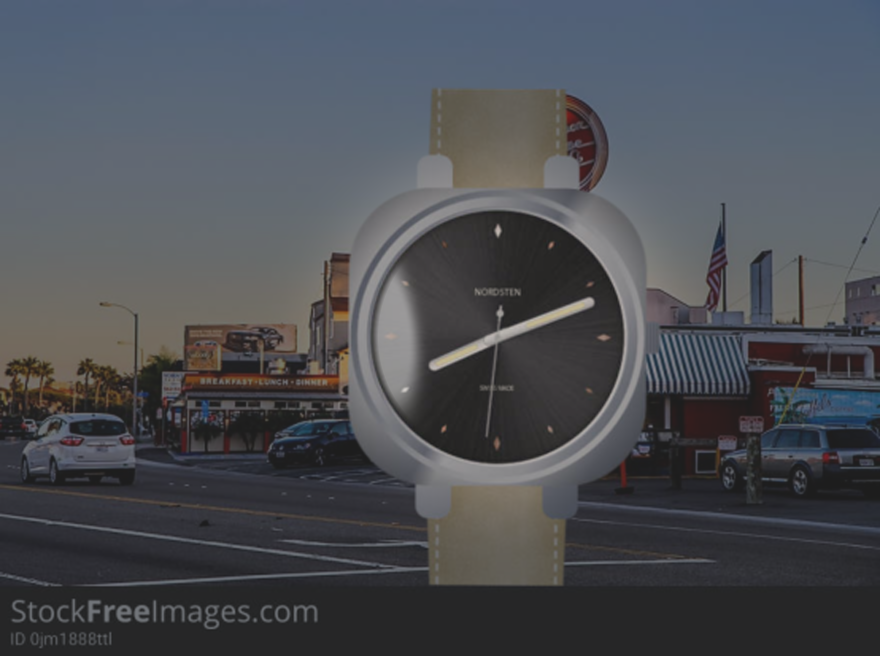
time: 8:11:31
